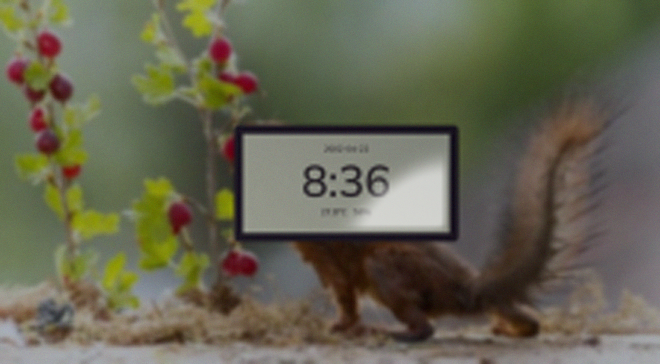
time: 8:36
